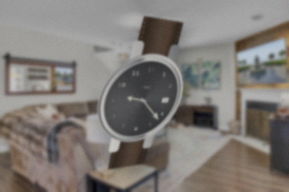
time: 9:22
